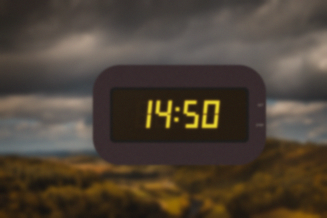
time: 14:50
